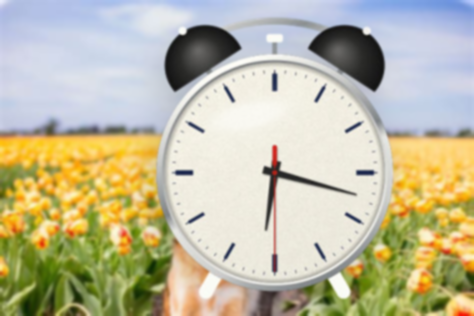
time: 6:17:30
